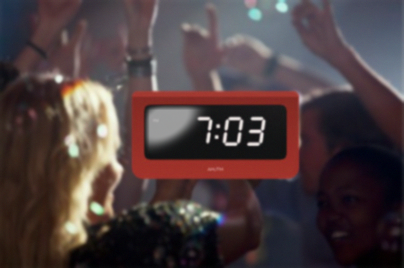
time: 7:03
